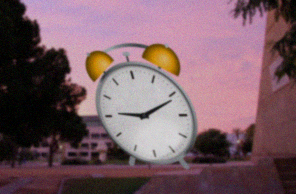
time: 9:11
